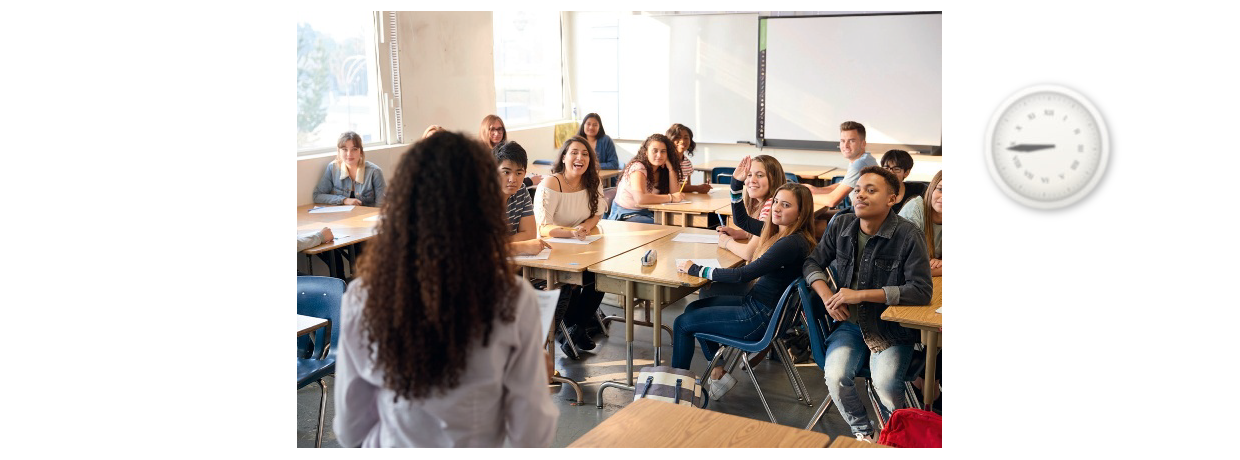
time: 8:44
